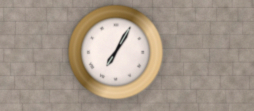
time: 7:05
